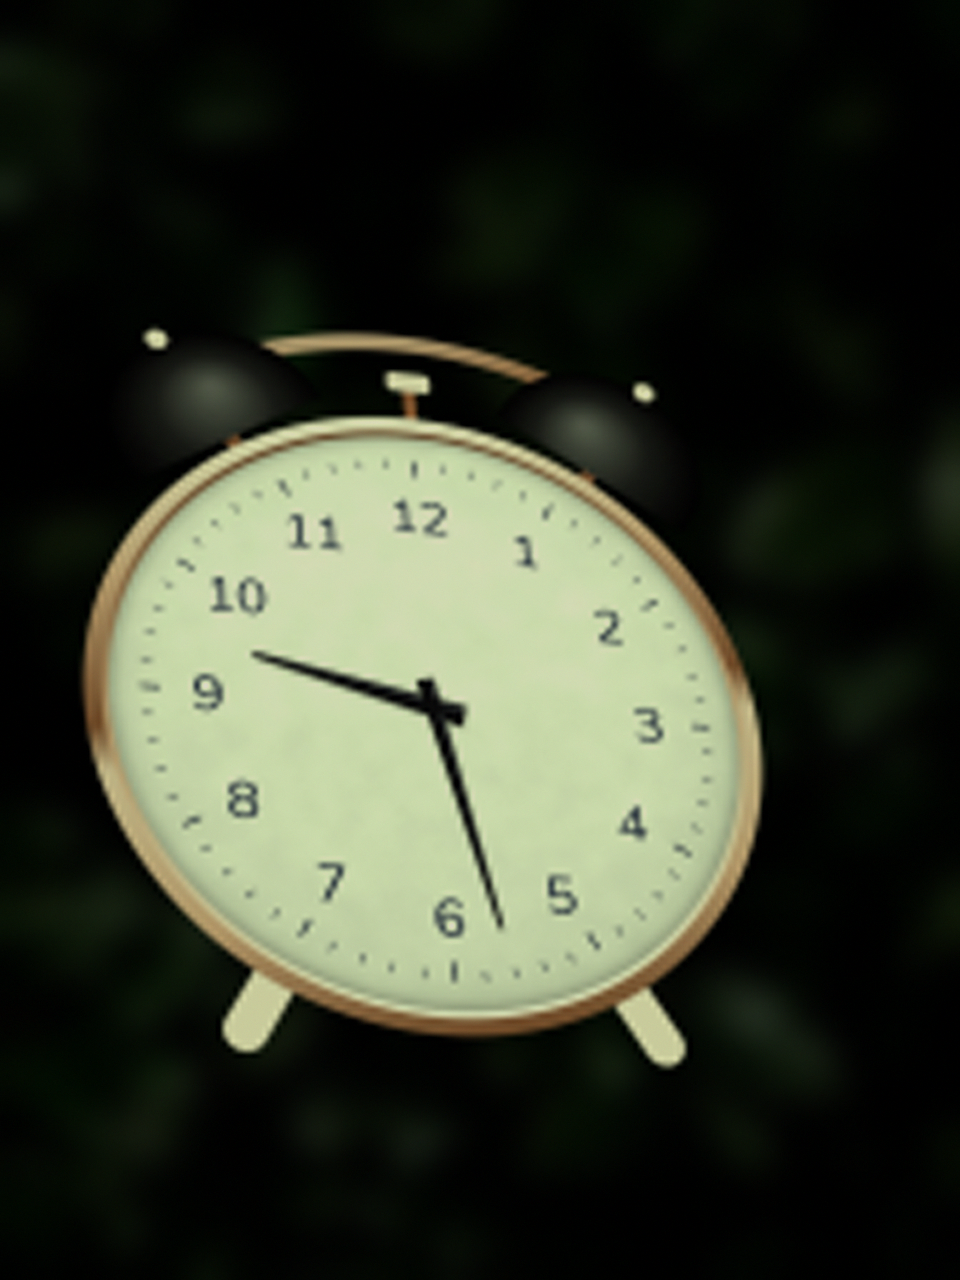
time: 9:28
